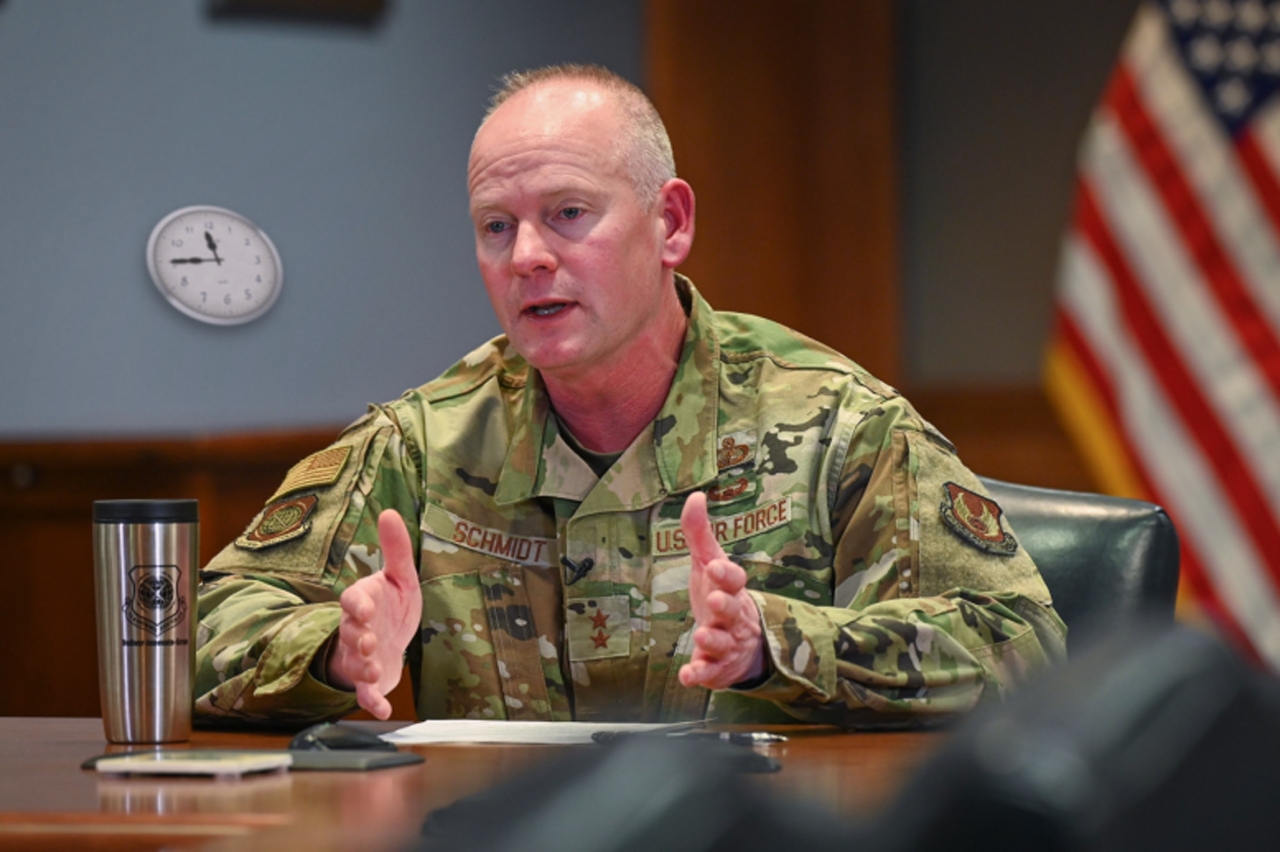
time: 11:45
